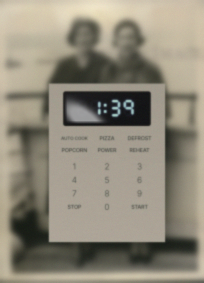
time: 1:39
